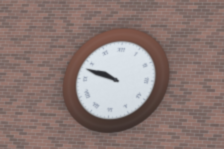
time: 9:48
